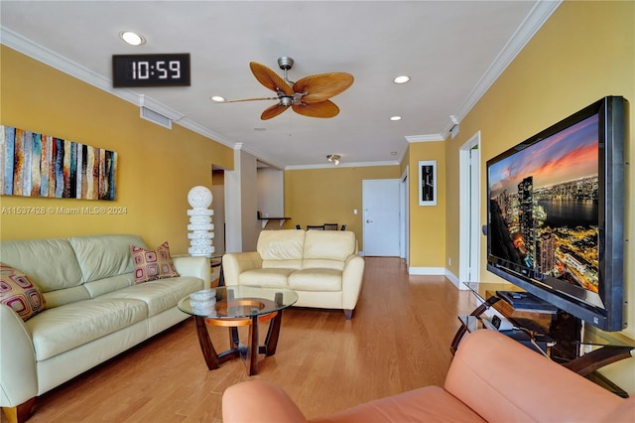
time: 10:59
